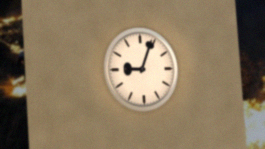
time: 9:04
